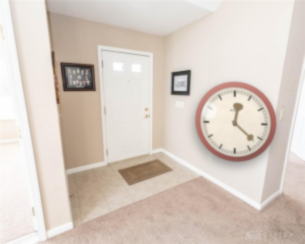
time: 12:22
